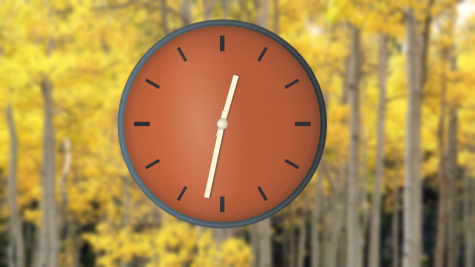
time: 12:32
